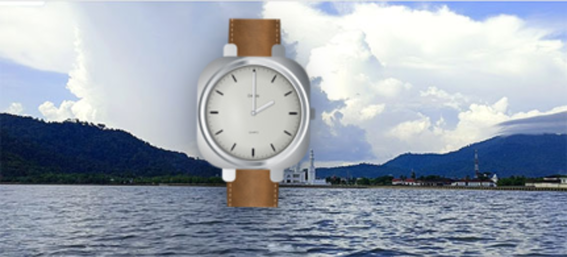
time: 2:00
